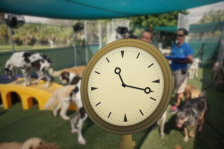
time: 11:18
